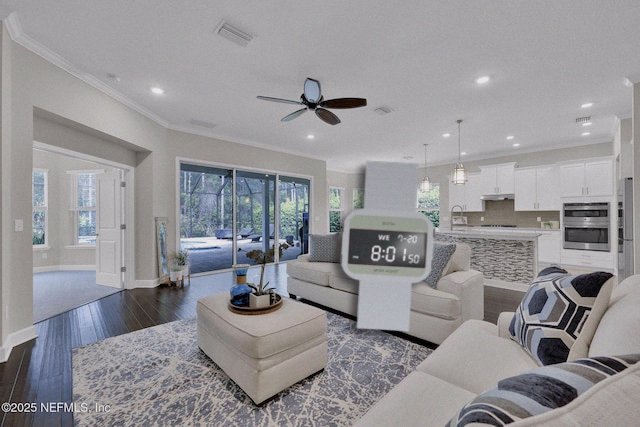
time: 8:01
